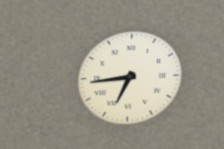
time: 6:44
